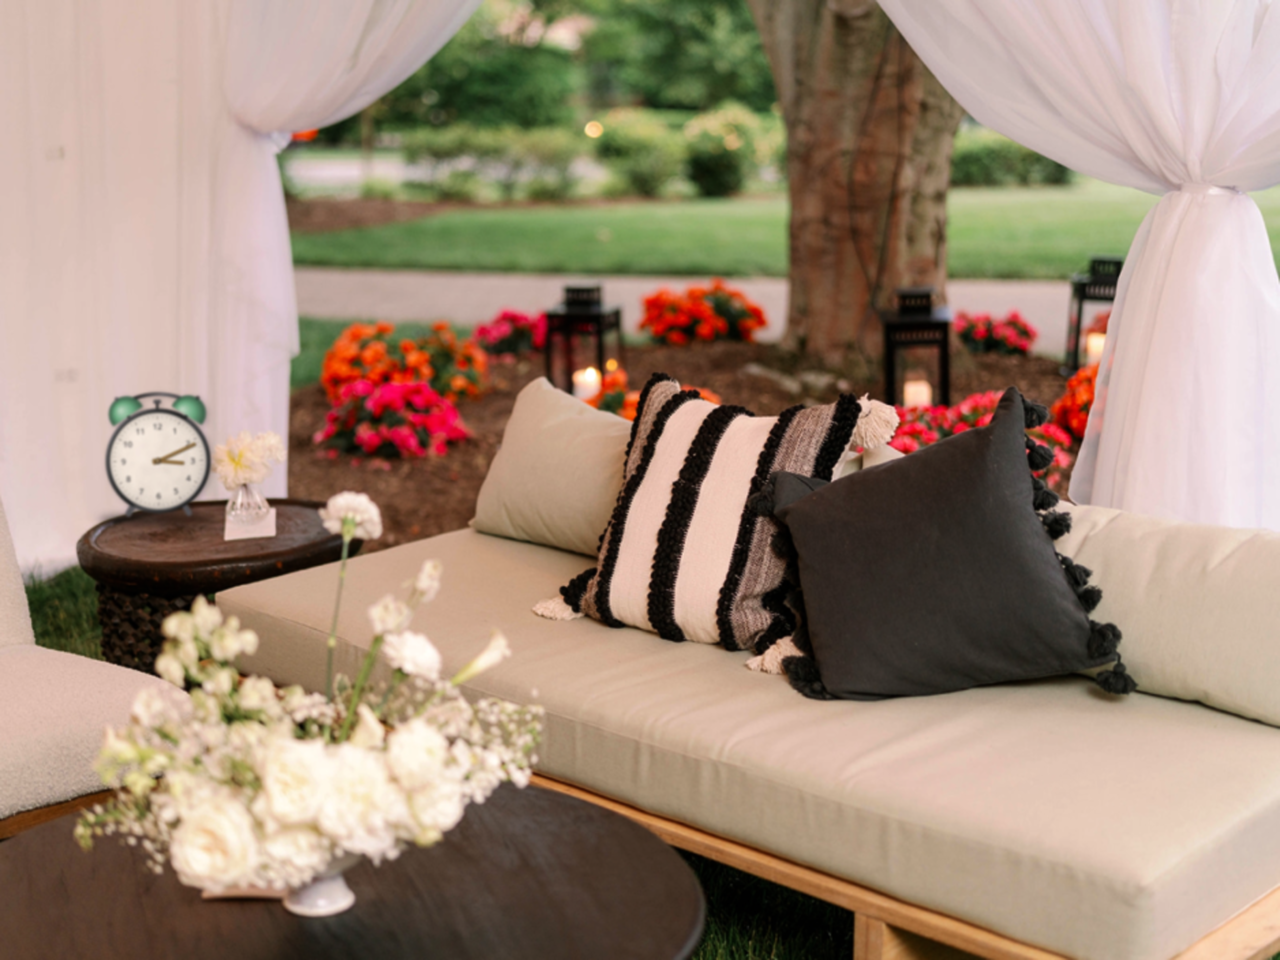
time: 3:11
